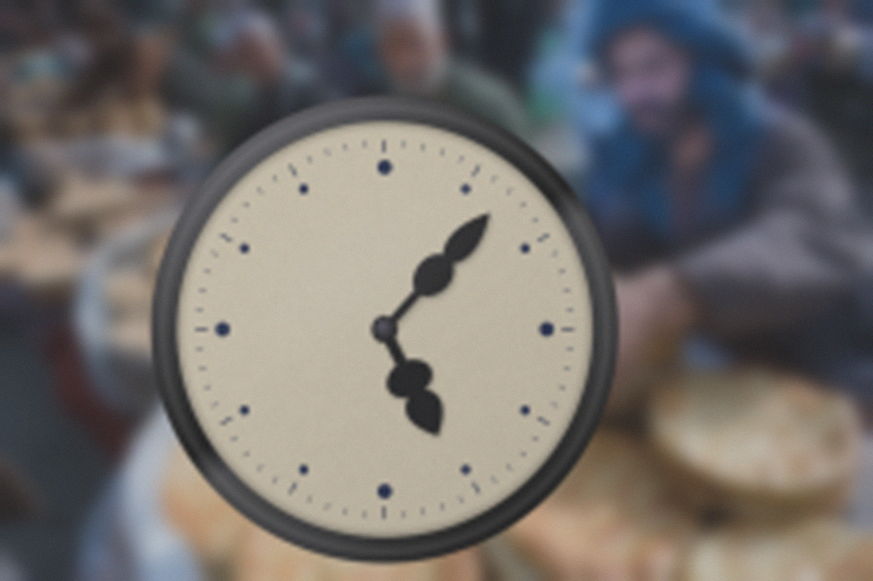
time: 5:07
